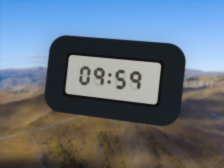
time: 9:59
